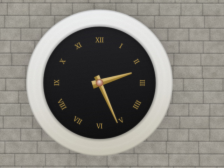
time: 2:26
